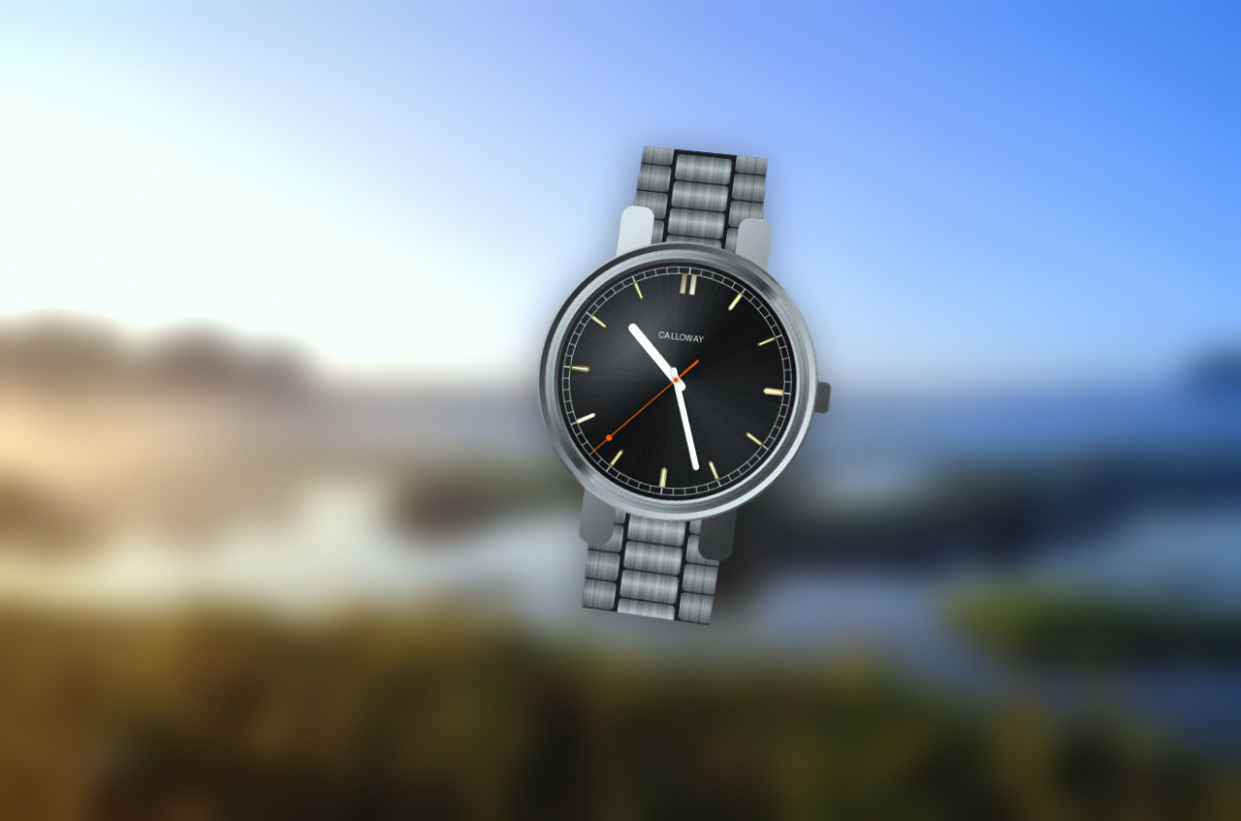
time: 10:26:37
